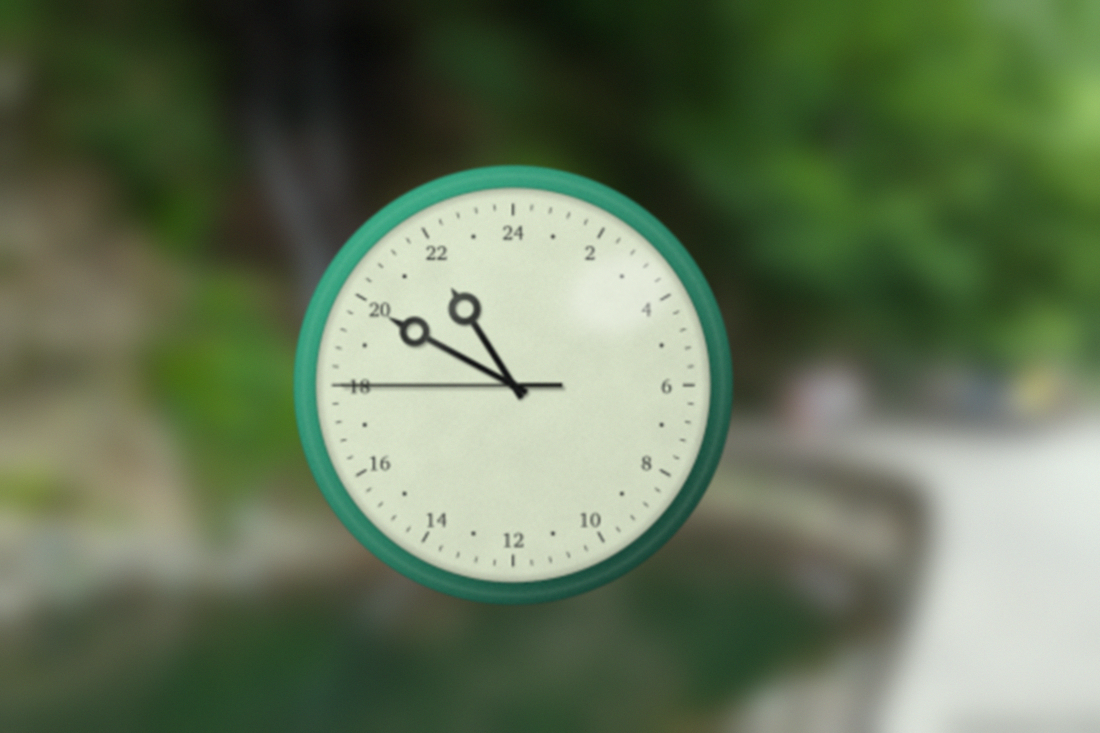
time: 21:49:45
